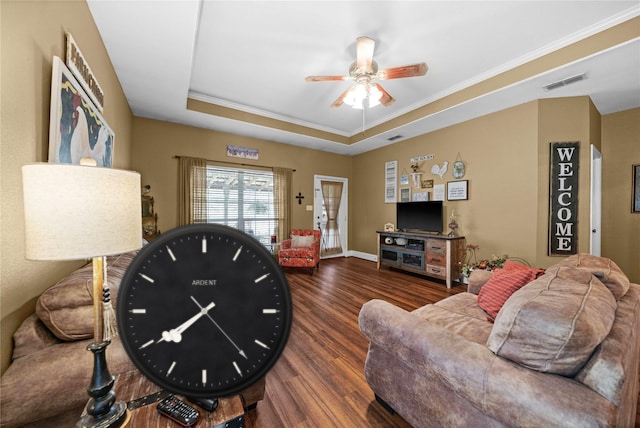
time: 7:39:23
